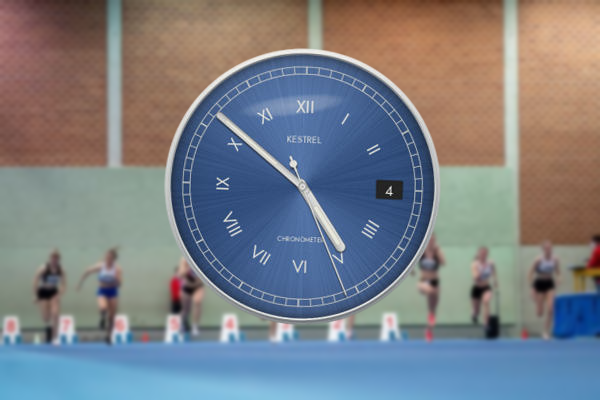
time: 4:51:26
